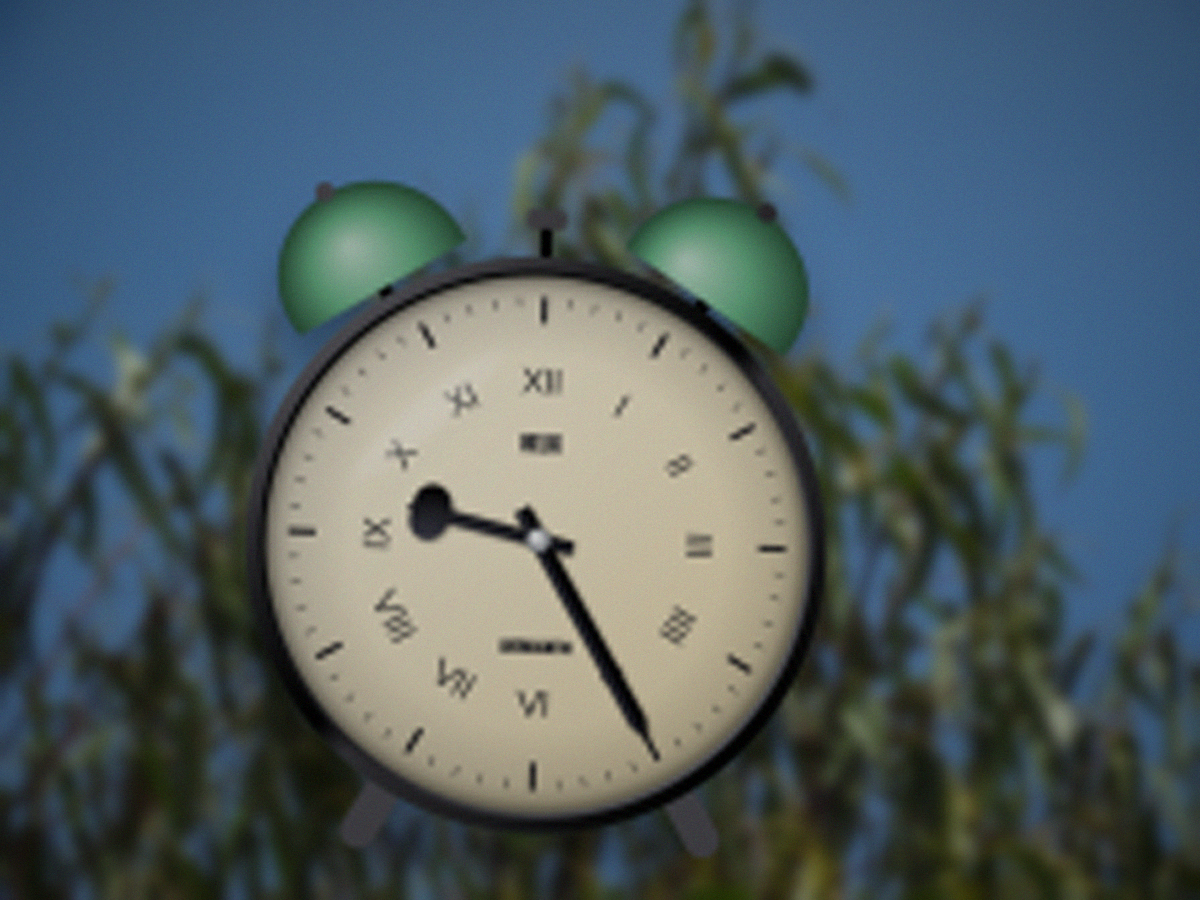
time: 9:25
